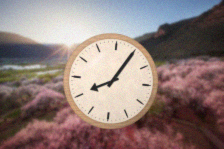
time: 8:05
